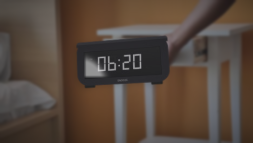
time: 6:20
